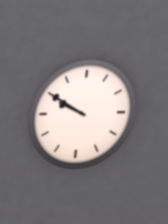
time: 9:50
